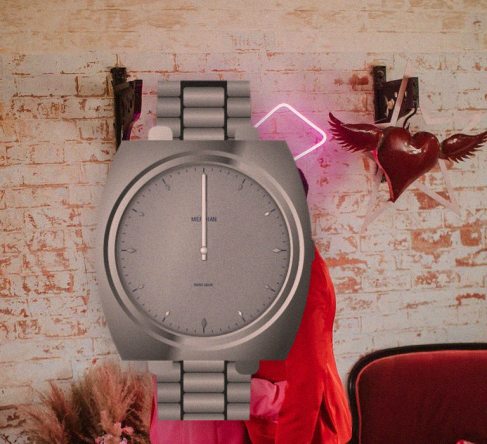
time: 12:00
